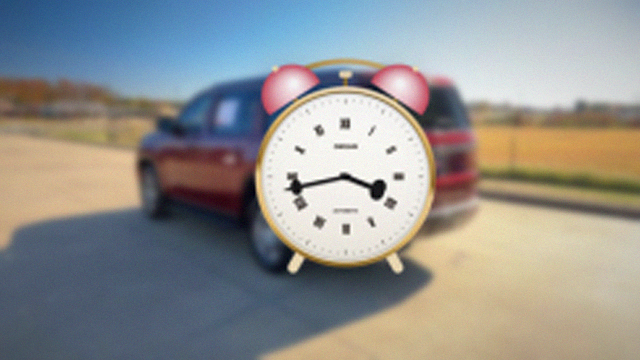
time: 3:43
